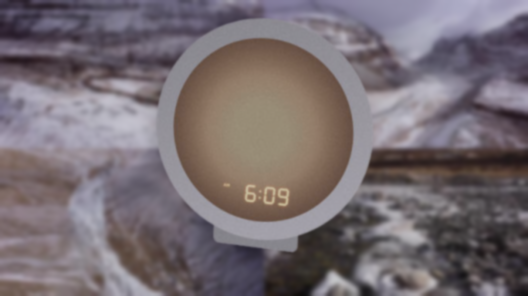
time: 6:09
